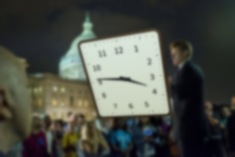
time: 3:46
